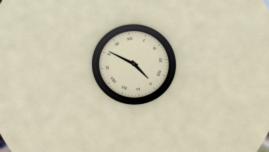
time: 4:51
